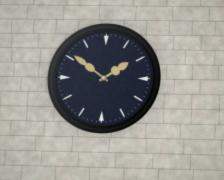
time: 1:51
